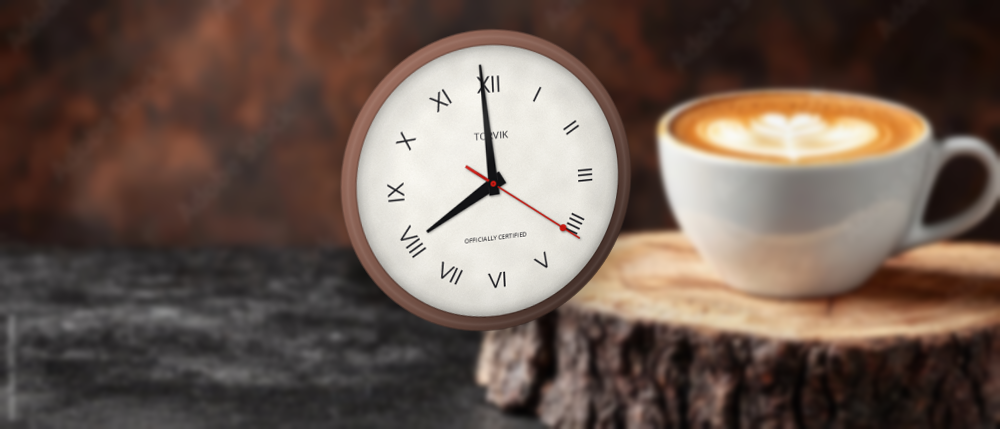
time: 7:59:21
